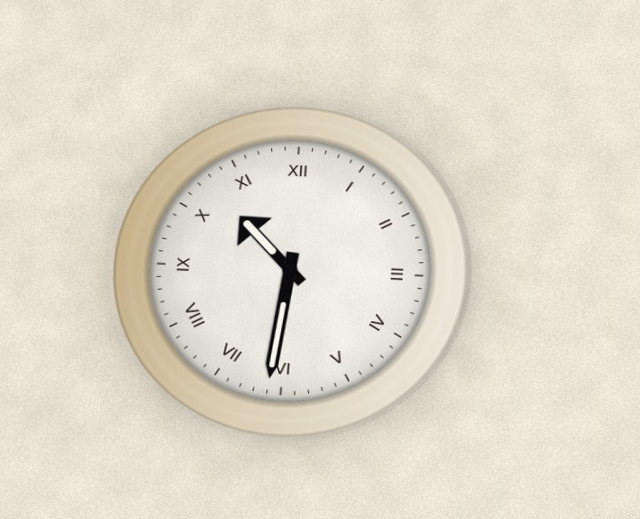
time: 10:31
